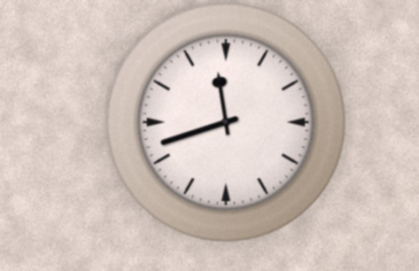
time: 11:42
